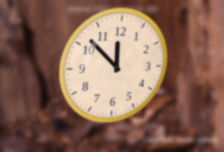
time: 11:52
